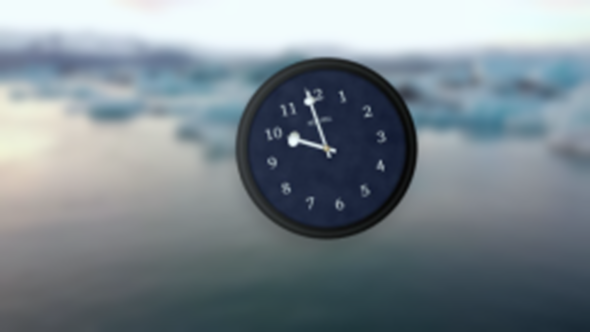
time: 9:59
